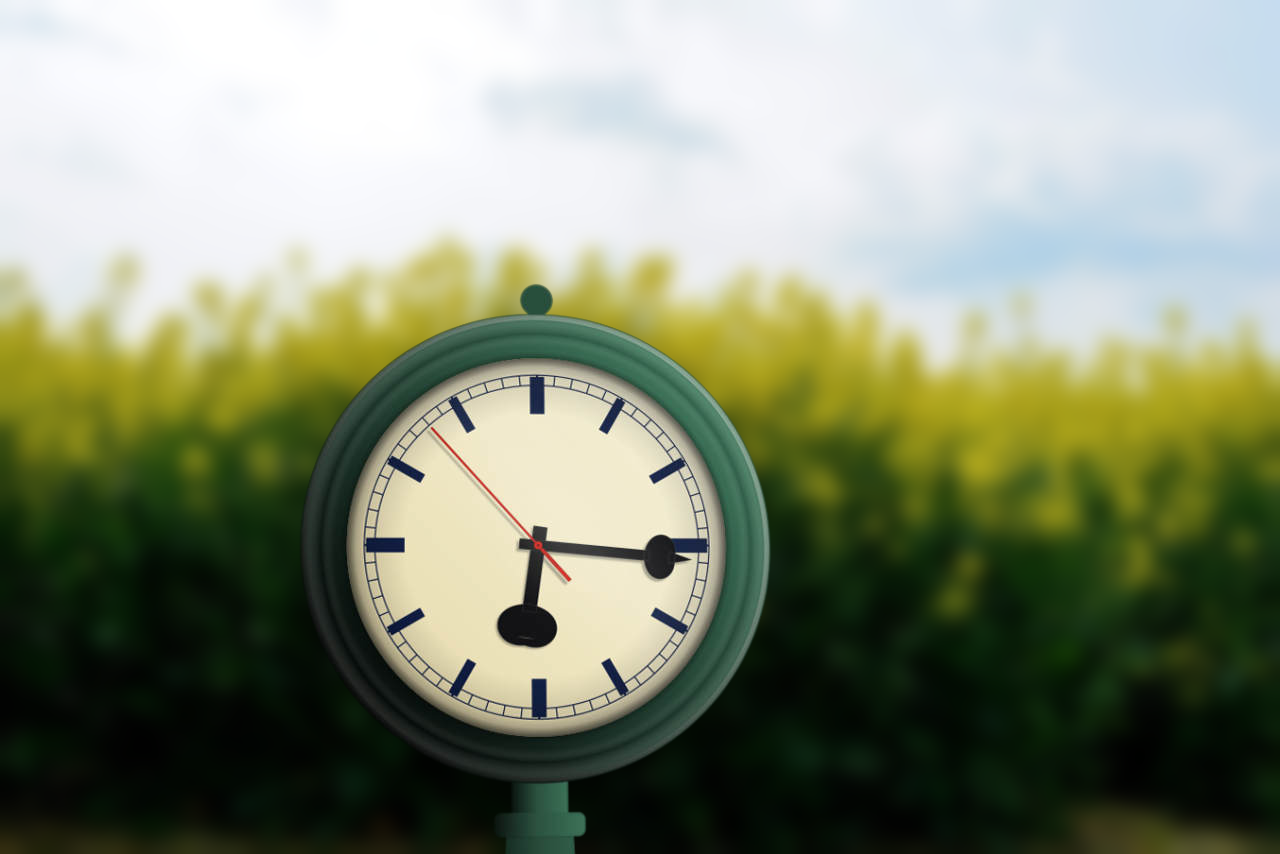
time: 6:15:53
